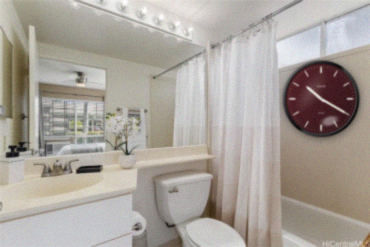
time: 10:20
